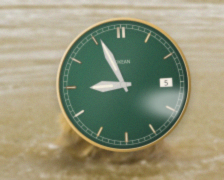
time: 8:56
